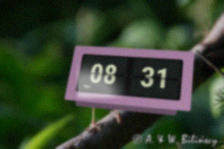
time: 8:31
